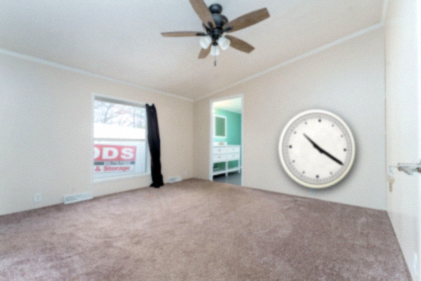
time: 10:20
